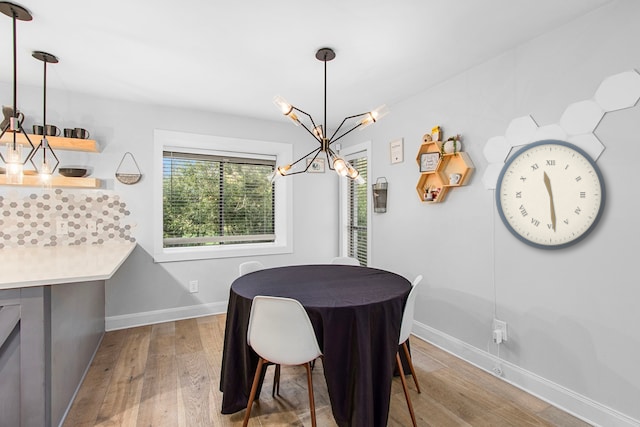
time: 11:29
